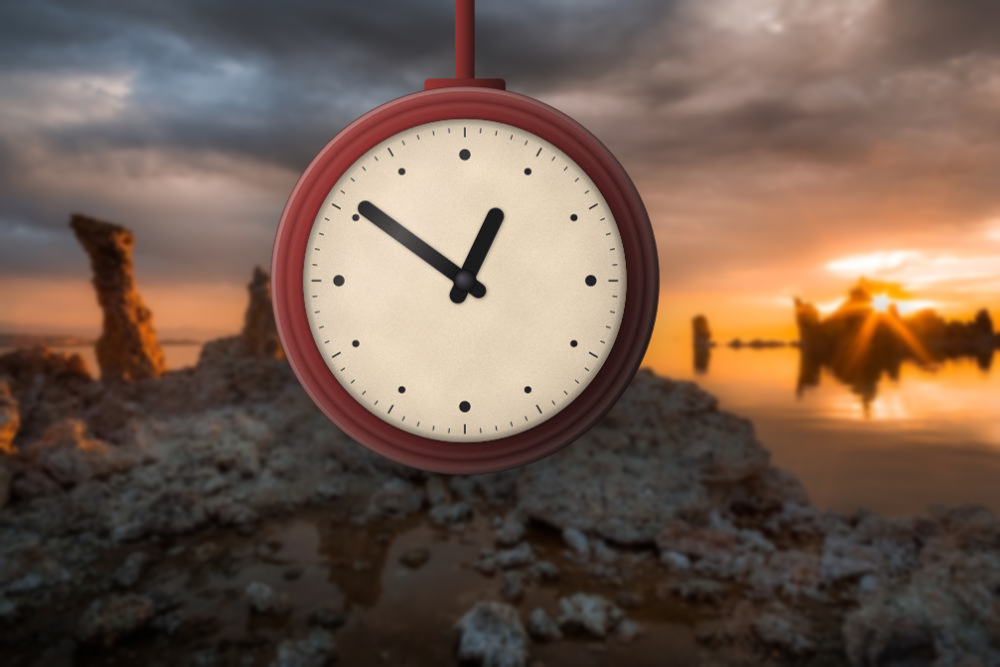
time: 12:51
